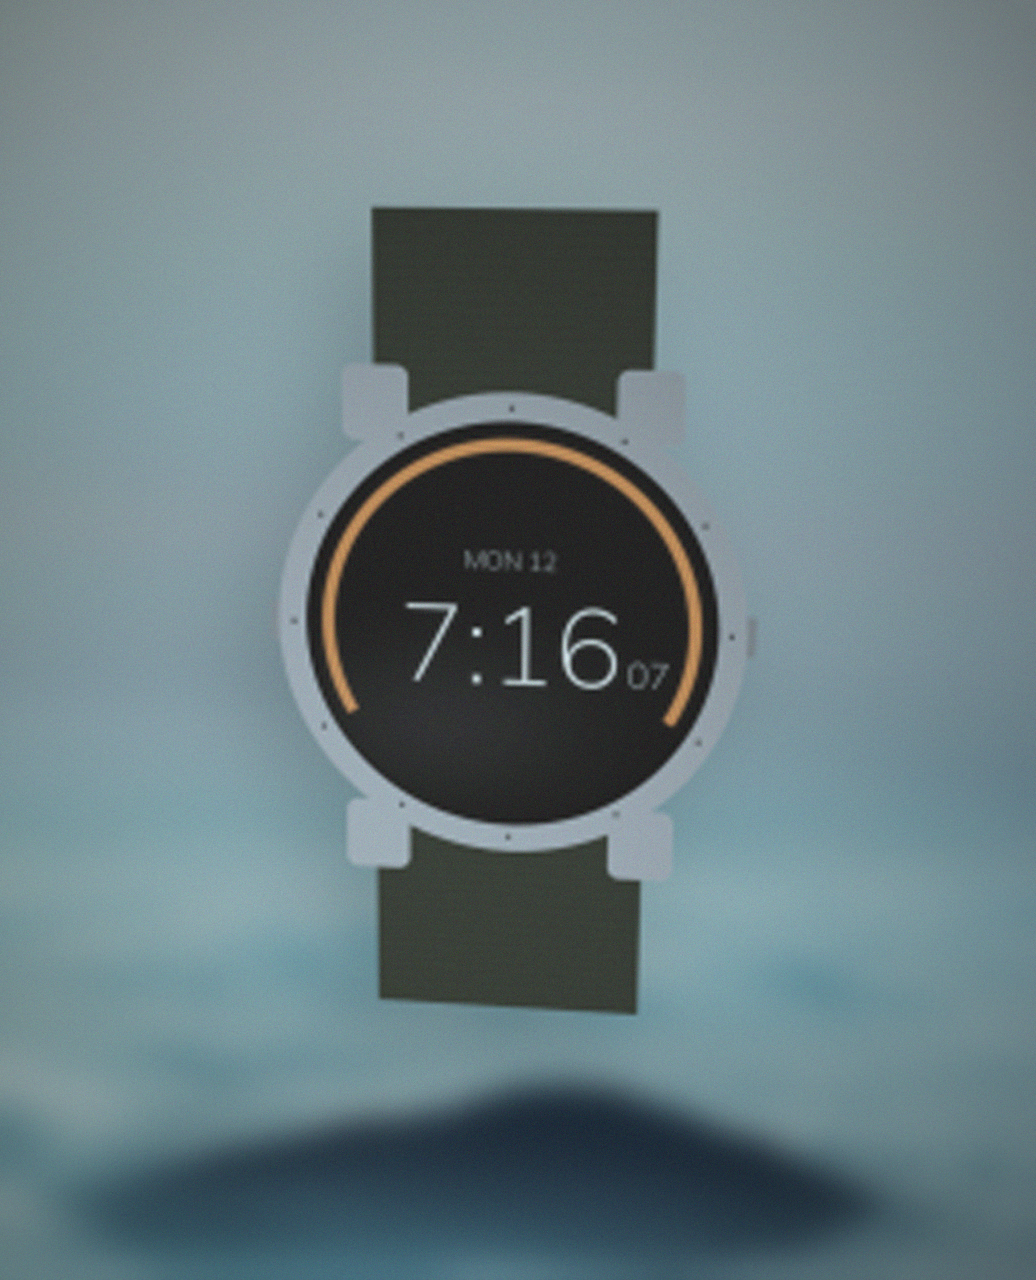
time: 7:16:07
